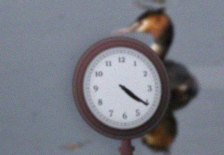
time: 4:21
